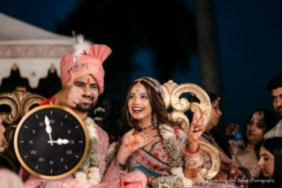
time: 2:58
